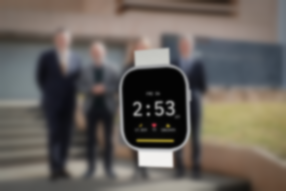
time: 2:53
